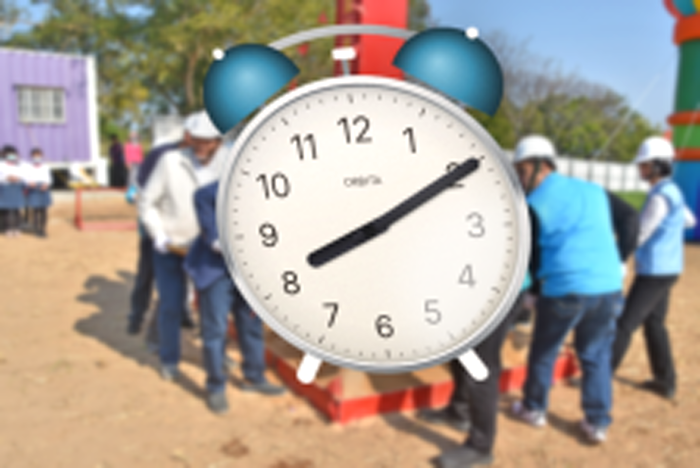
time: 8:10
